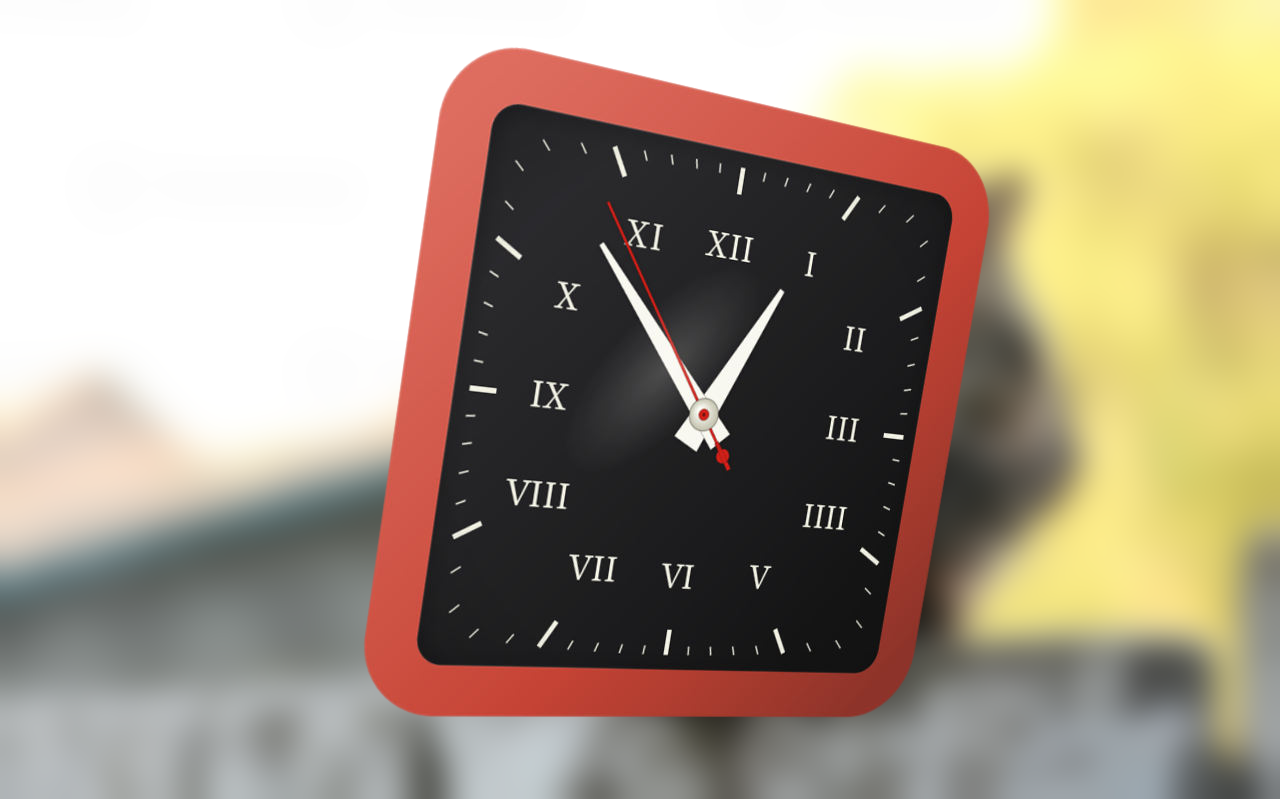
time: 12:52:54
